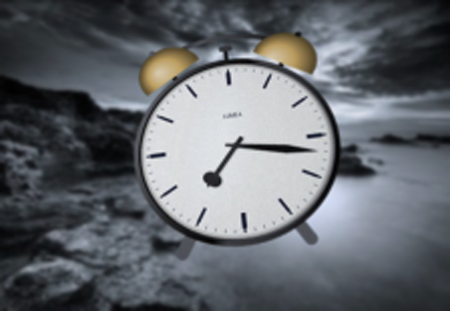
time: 7:17
